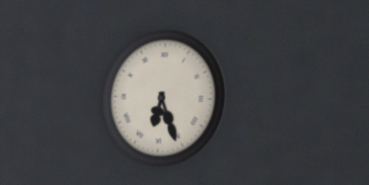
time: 6:26
